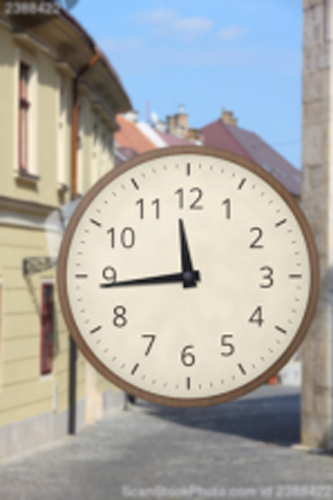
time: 11:44
